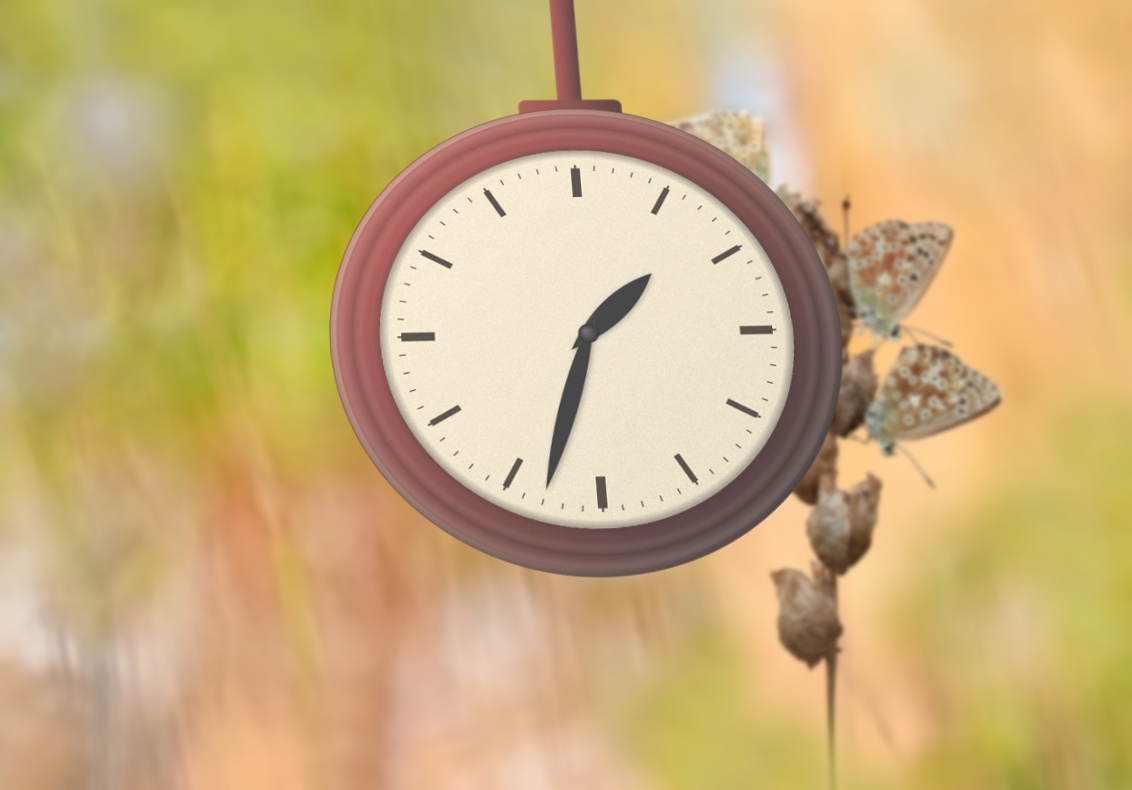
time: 1:33
